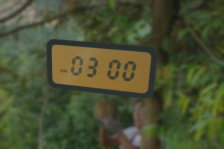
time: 3:00
